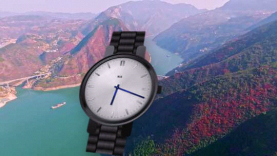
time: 6:18
